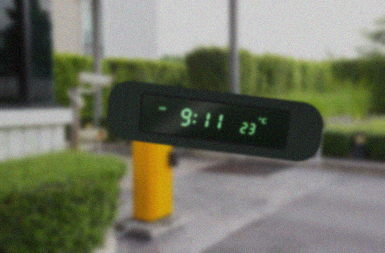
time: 9:11
